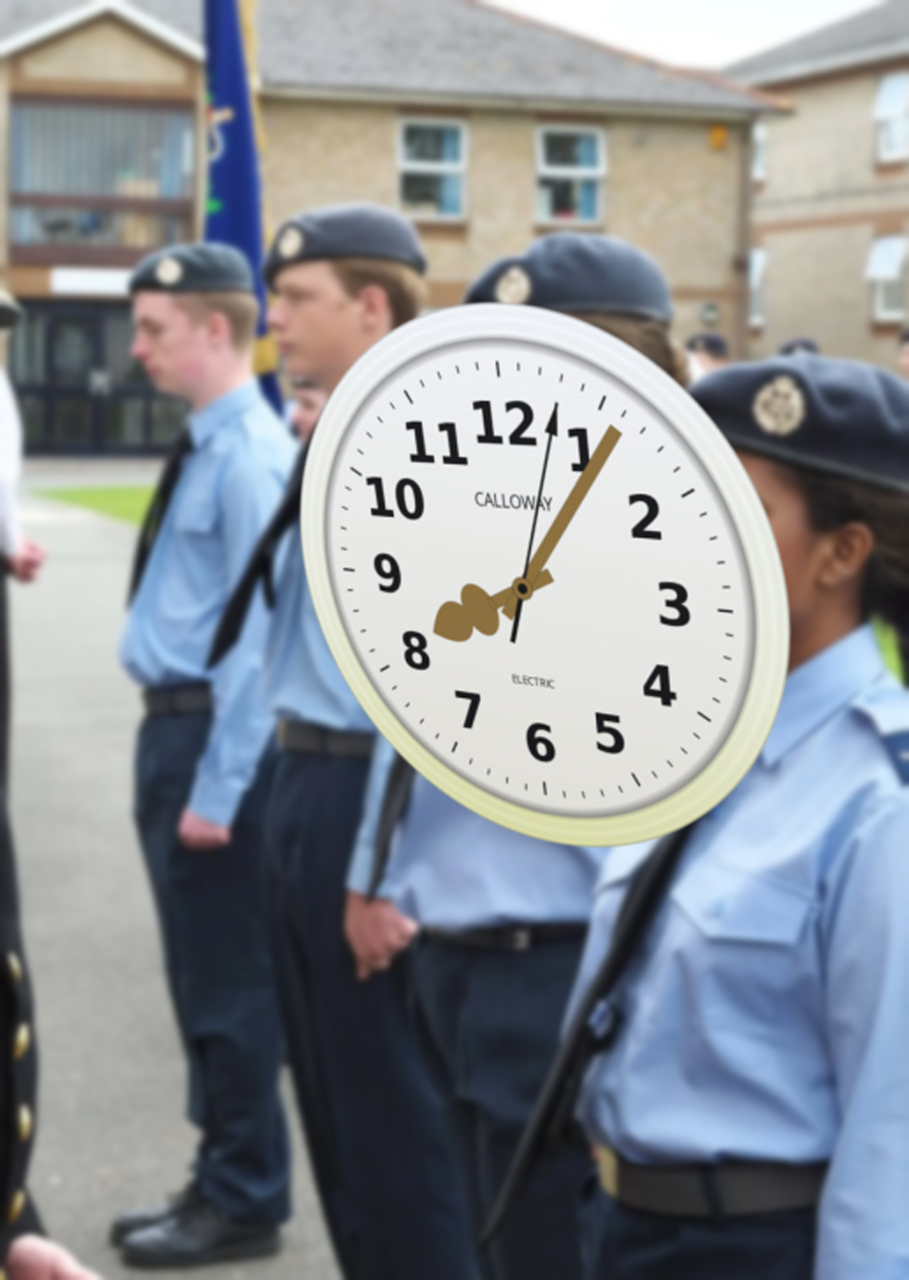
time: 8:06:03
